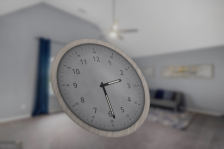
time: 2:29
